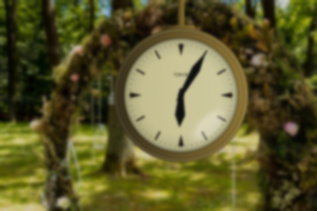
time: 6:05
